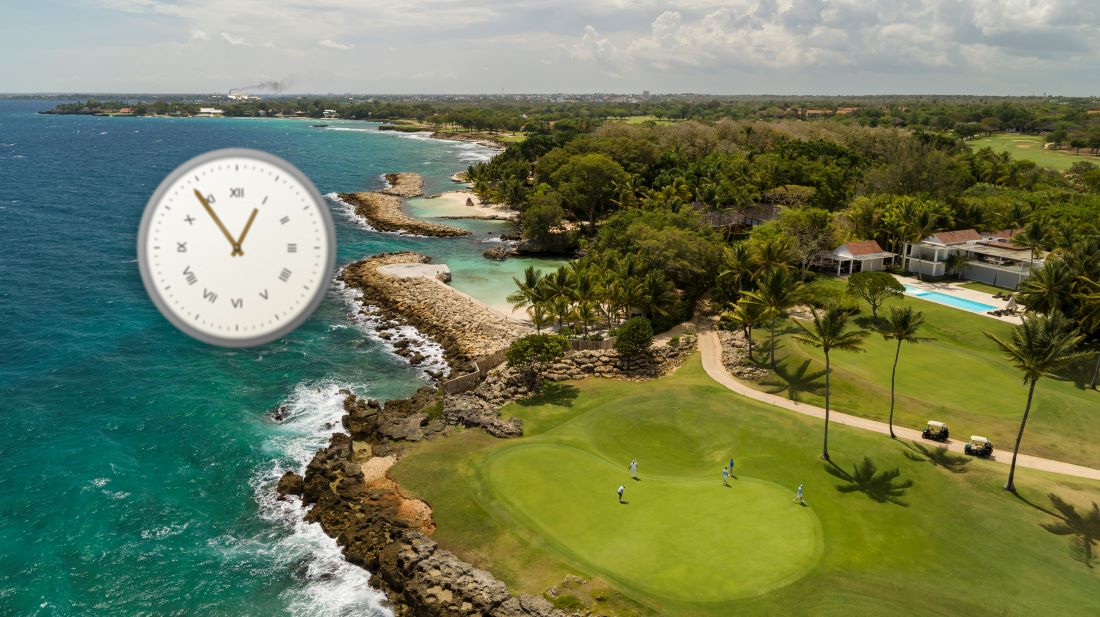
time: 12:54
